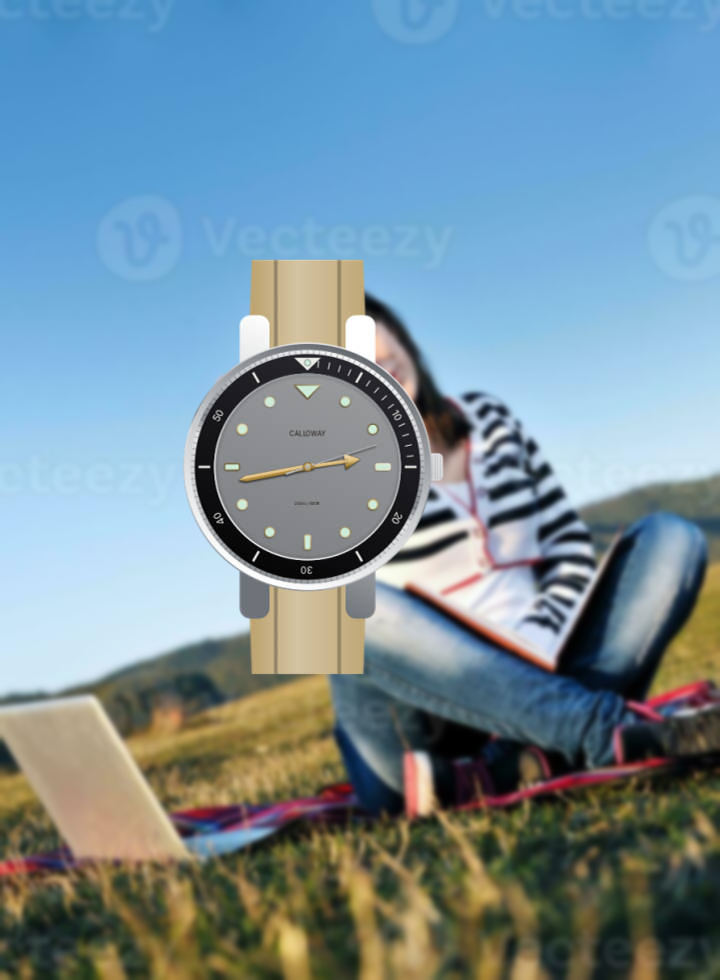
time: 2:43:12
